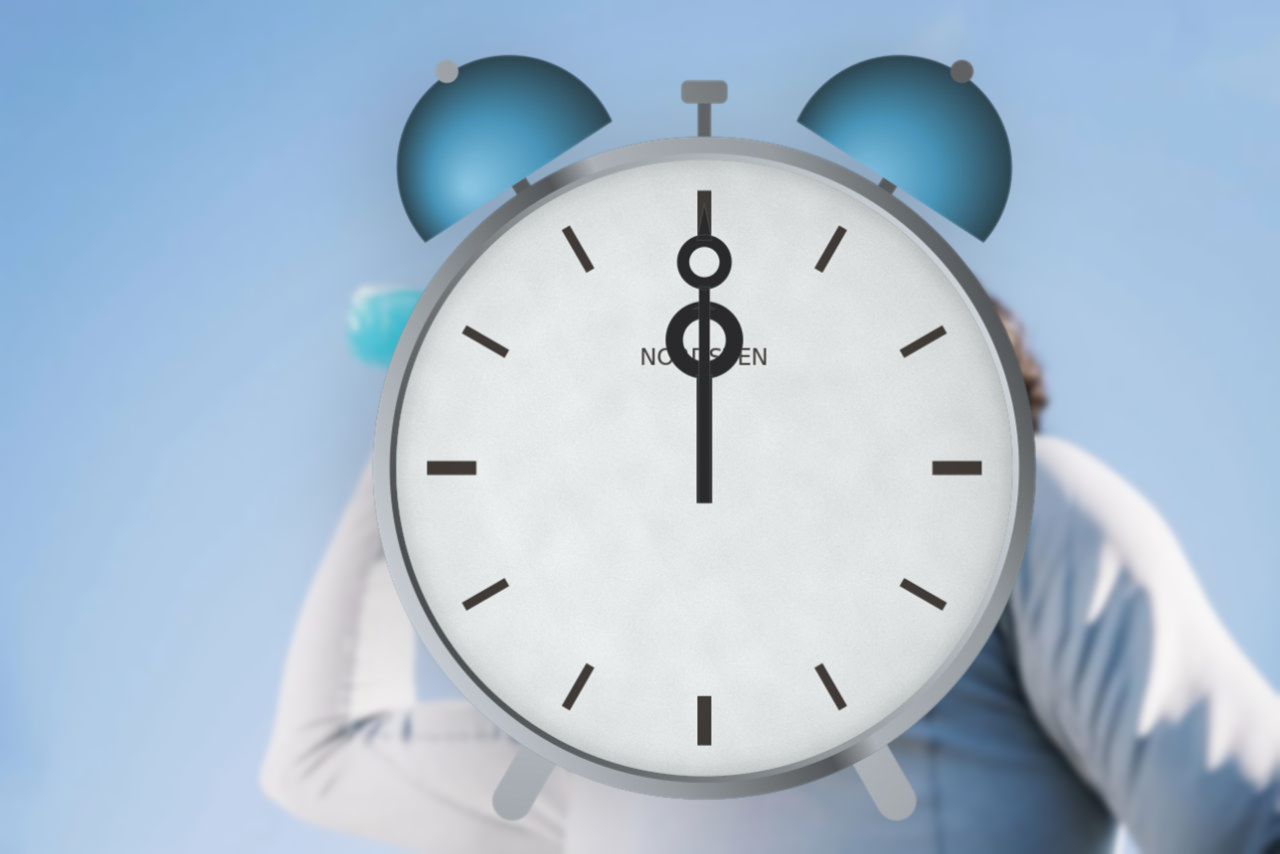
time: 12:00
